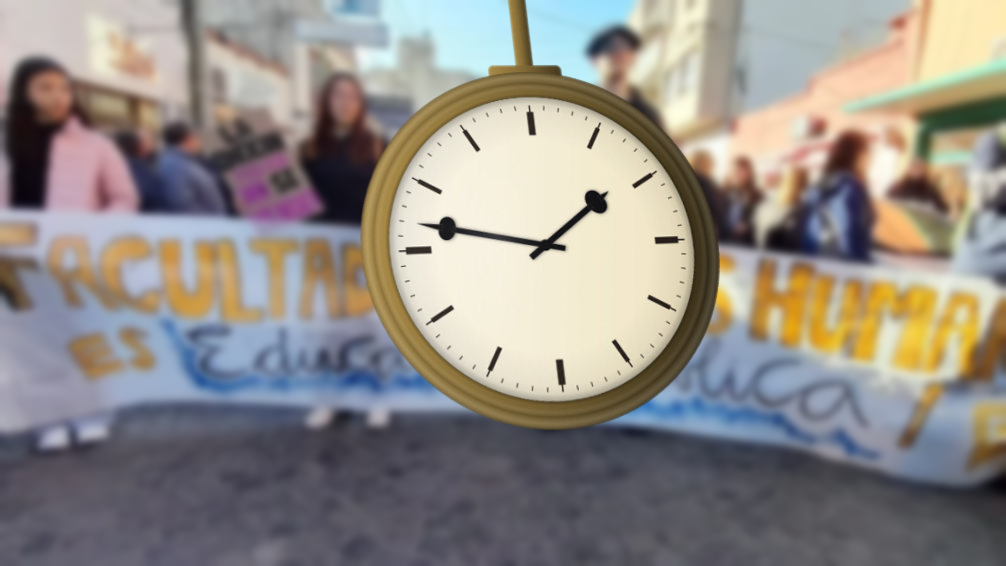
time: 1:47
